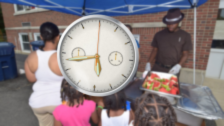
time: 5:43
